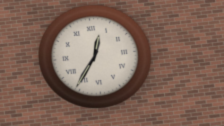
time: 12:36
